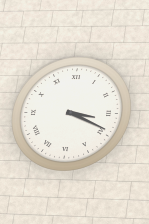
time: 3:19
